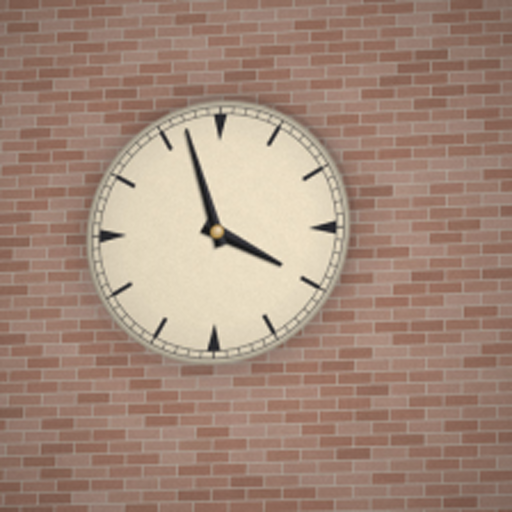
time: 3:57
